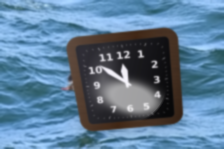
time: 11:52
